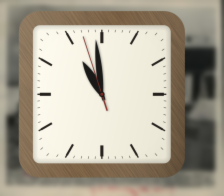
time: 10:58:57
